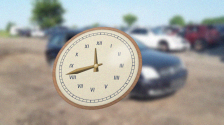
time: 11:42
